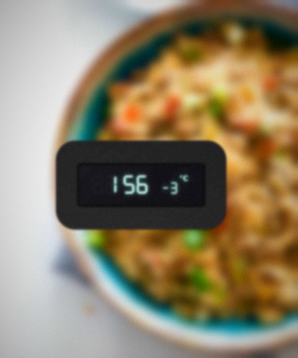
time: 1:56
